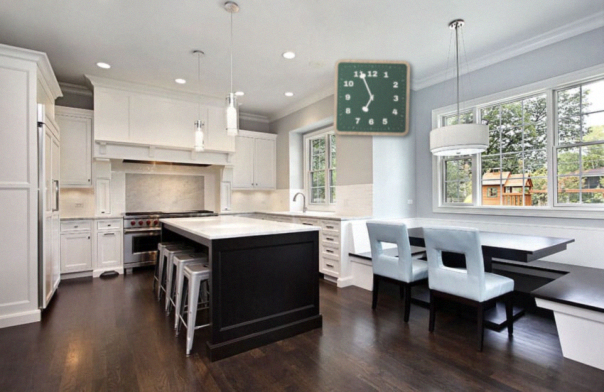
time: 6:56
